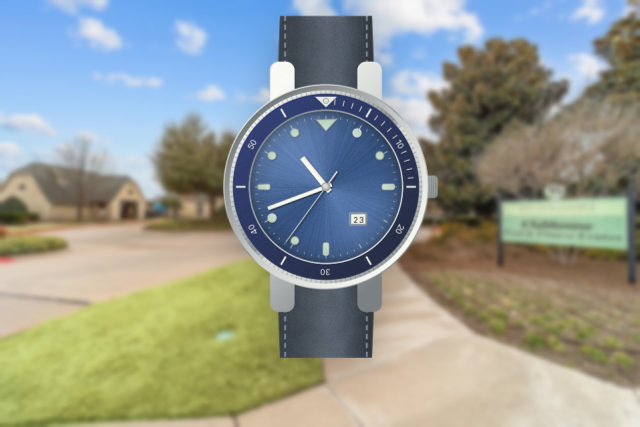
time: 10:41:36
